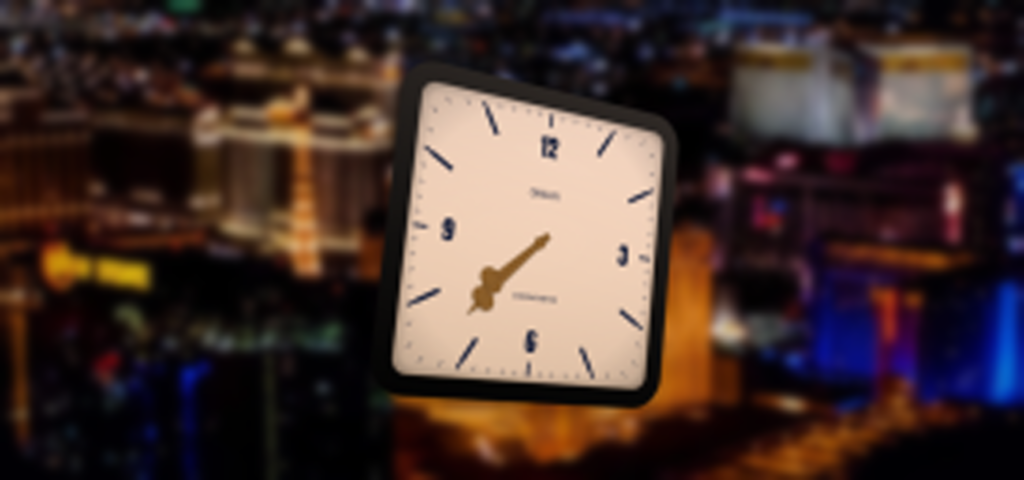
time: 7:37
